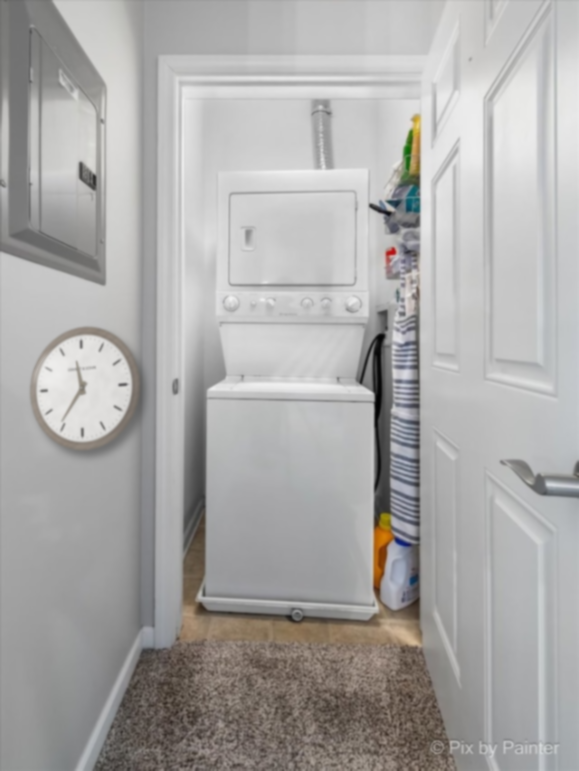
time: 11:36
